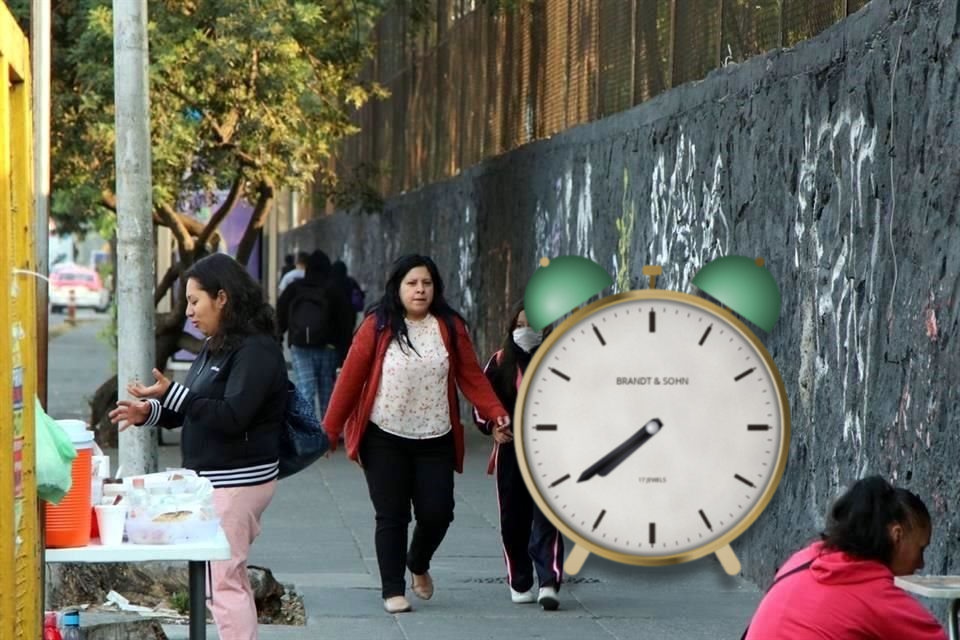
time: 7:39
